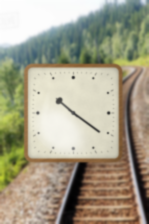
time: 10:21
